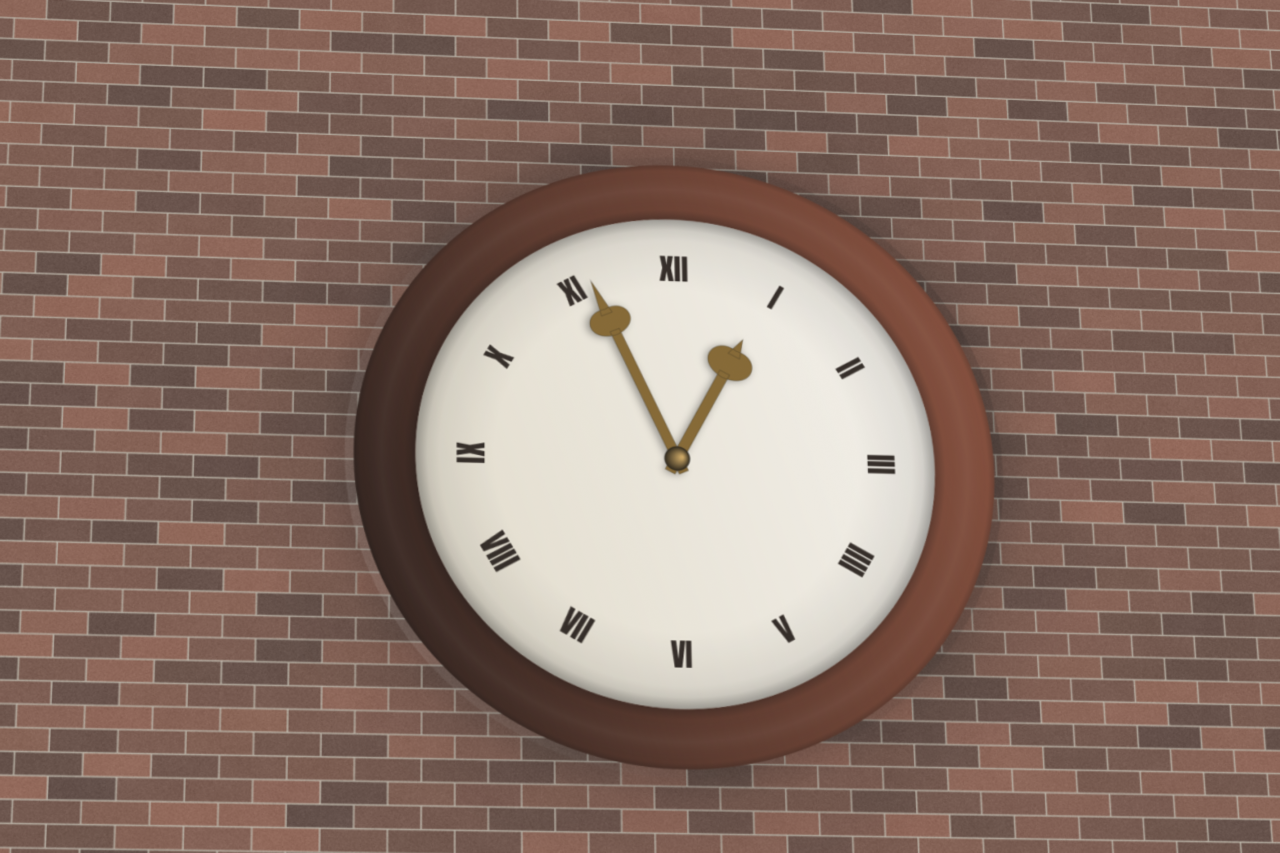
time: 12:56
